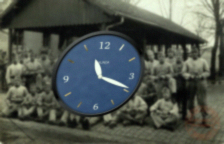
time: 11:19
